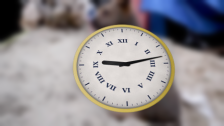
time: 9:13
